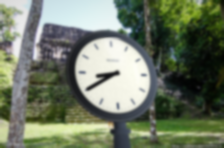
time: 8:40
